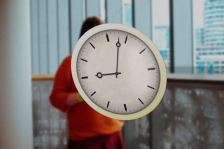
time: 9:03
